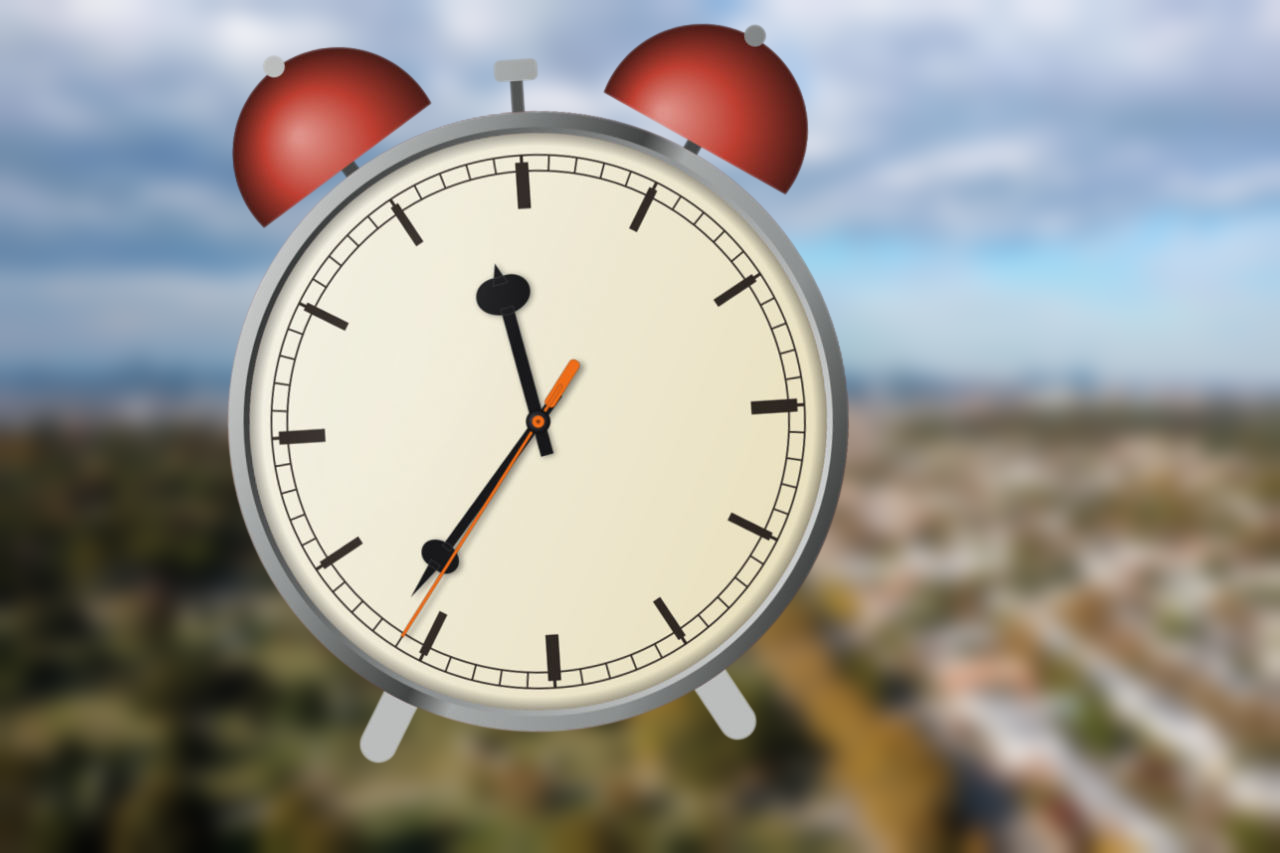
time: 11:36:36
